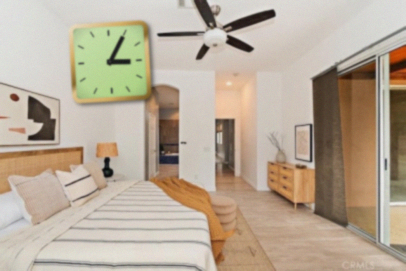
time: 3:05
